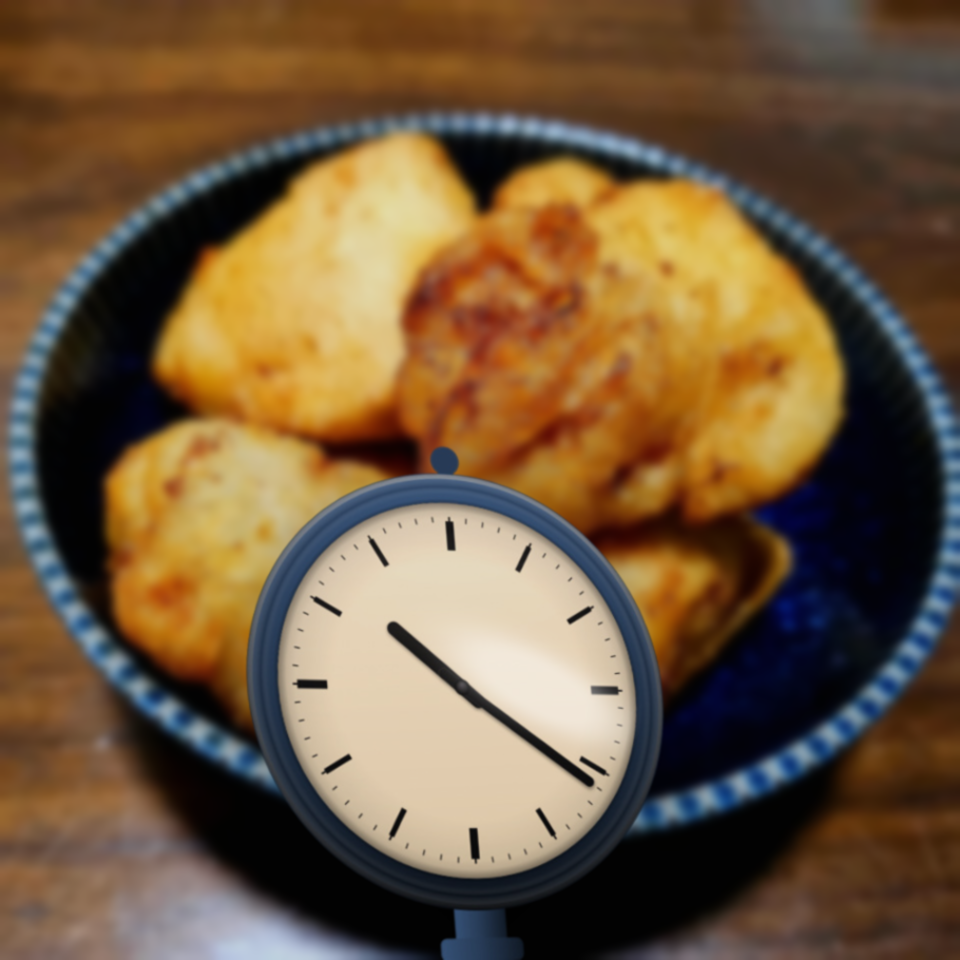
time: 10:21
